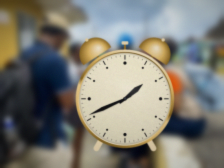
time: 1:41
